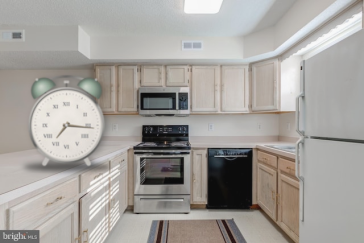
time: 7:16
